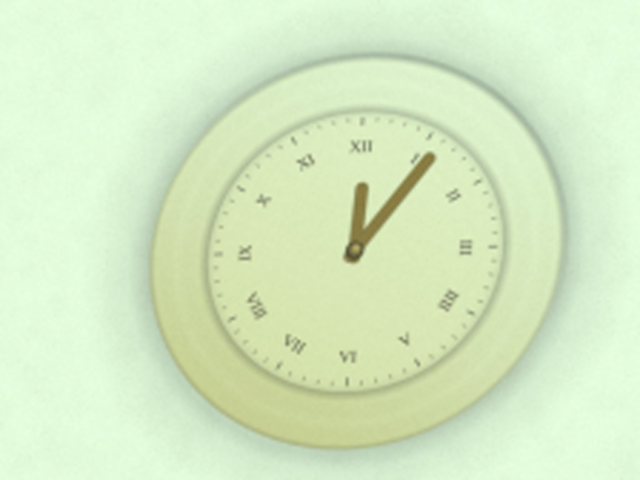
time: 12:06
